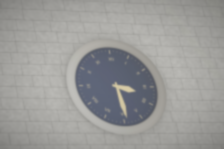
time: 3:29
